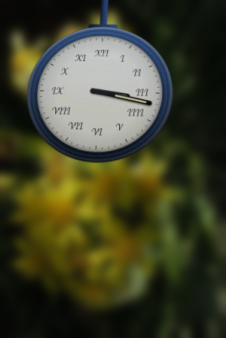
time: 3:17
